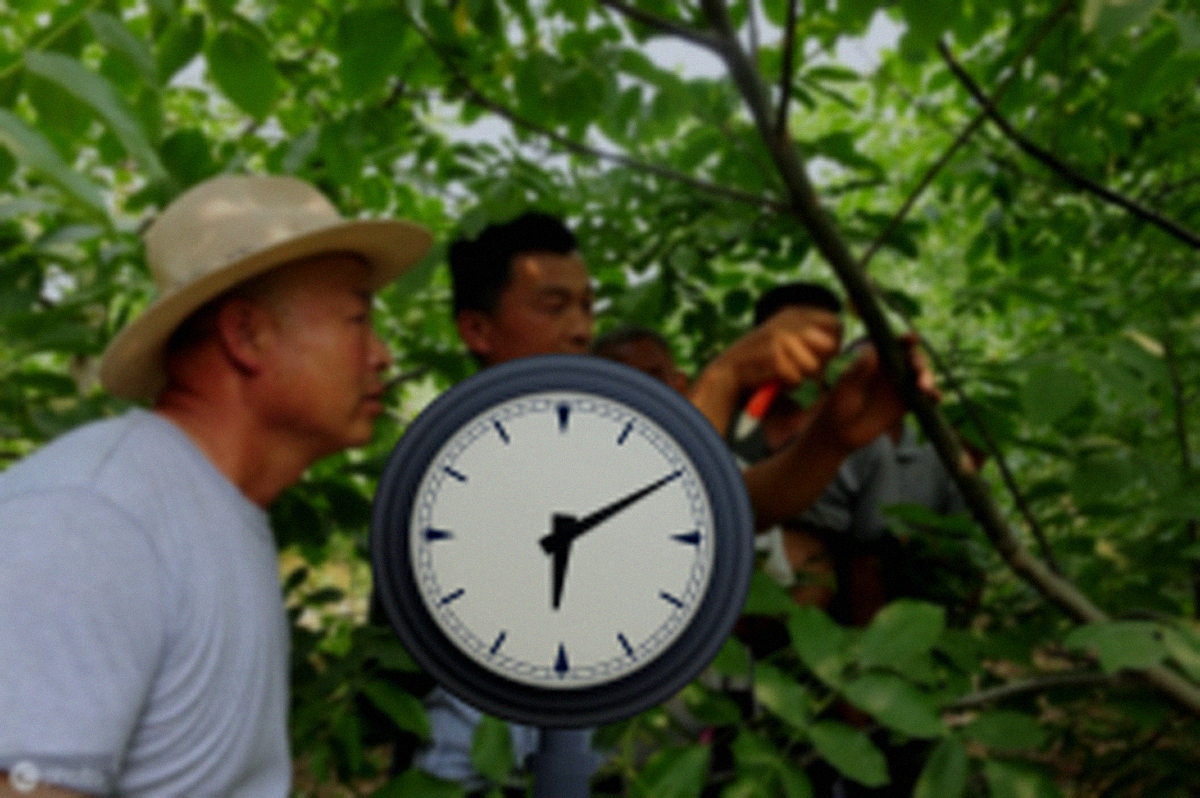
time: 6:10
